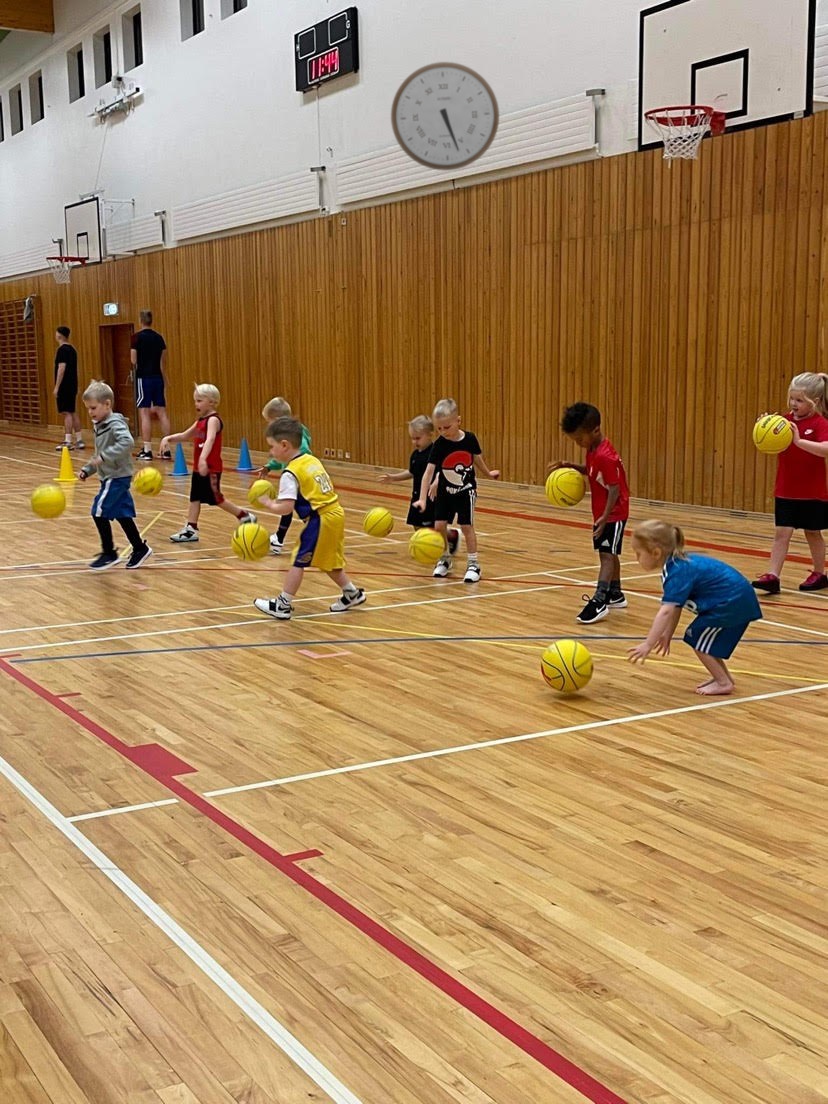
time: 5:27
